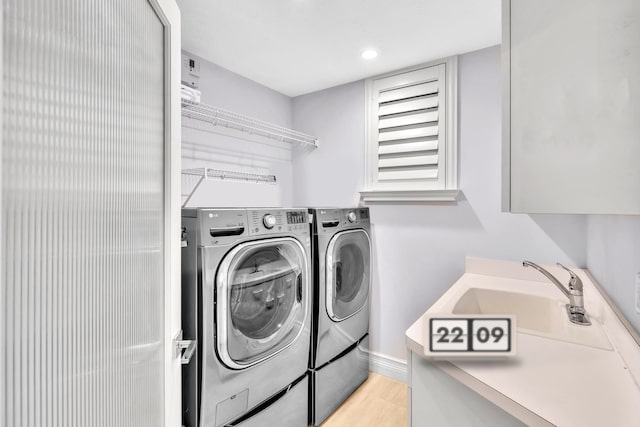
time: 22:09
